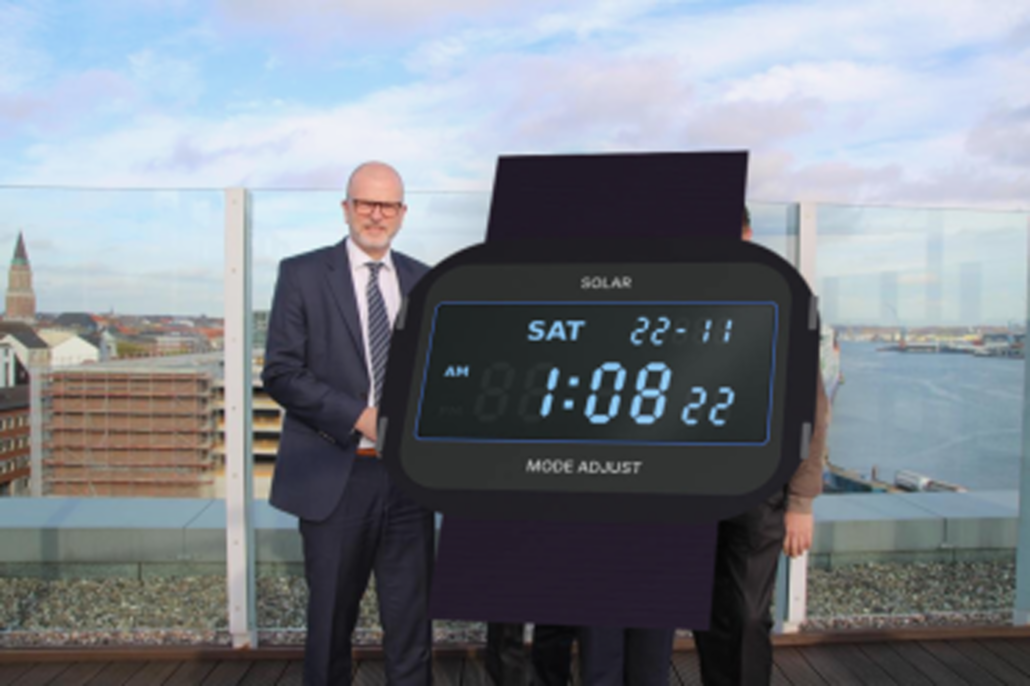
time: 1:08:22
